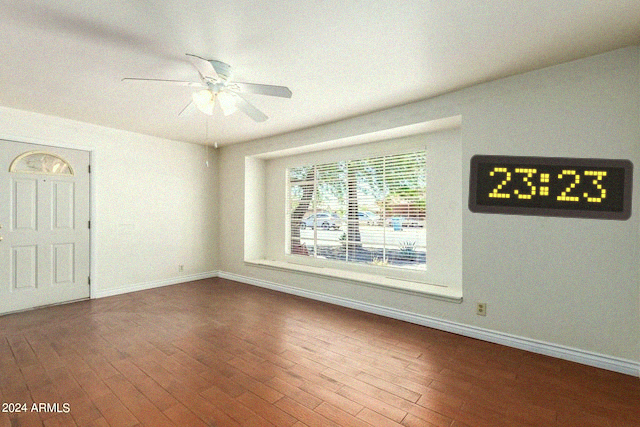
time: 23:23
